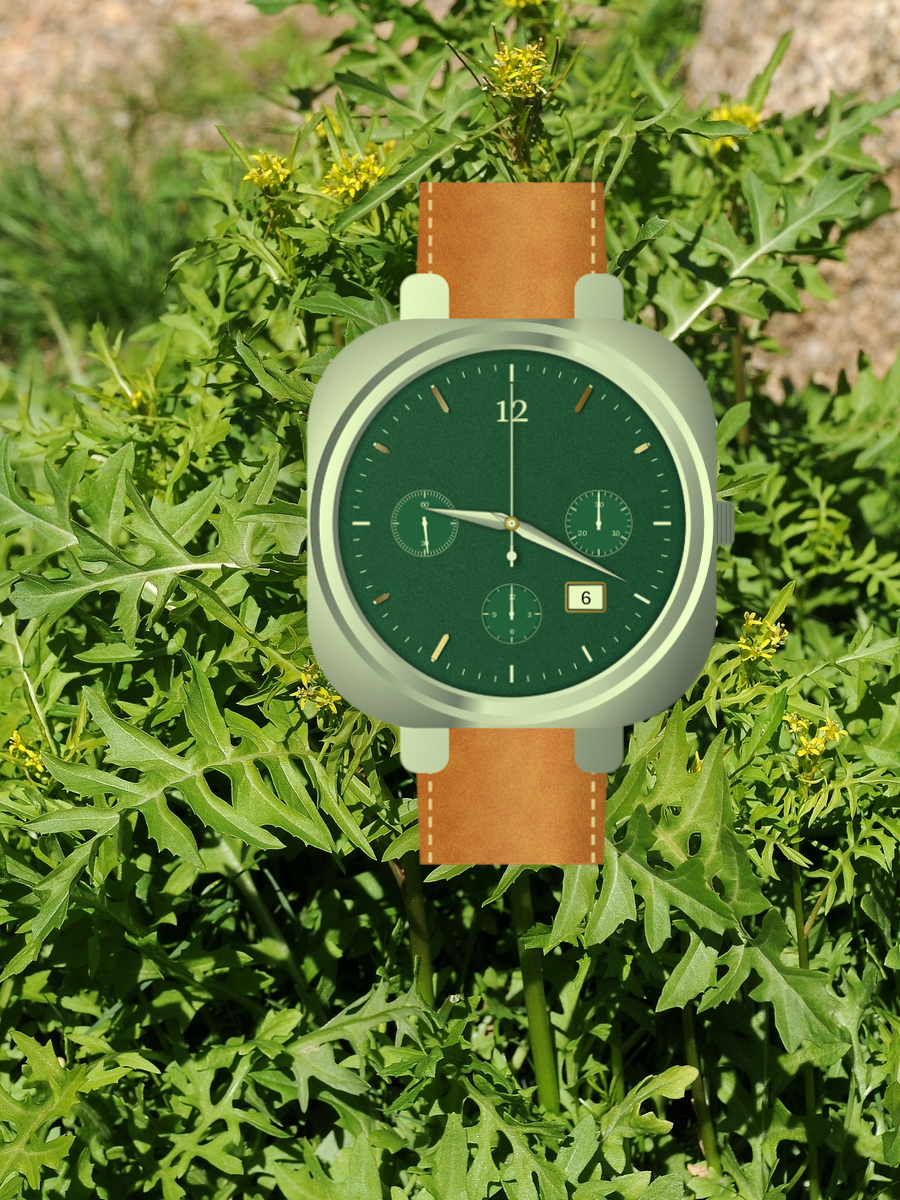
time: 9:19:29
